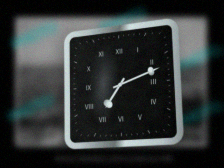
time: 7:12
